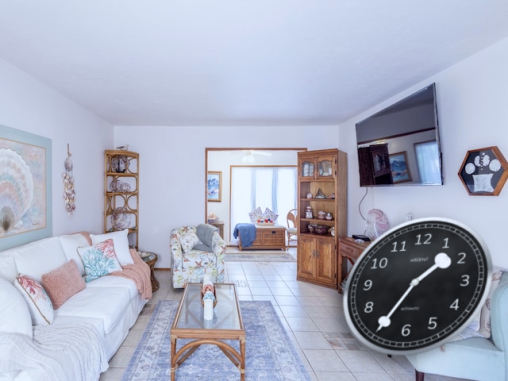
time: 1:35
